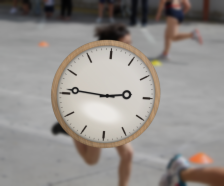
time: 2:46
